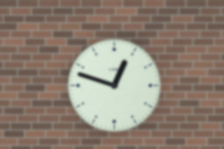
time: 12:48
